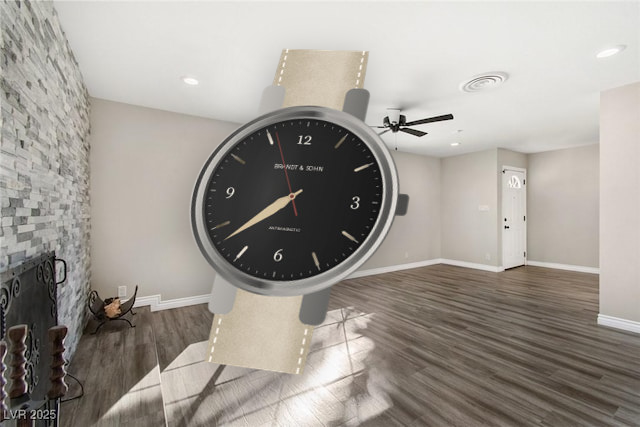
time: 7:37:56
